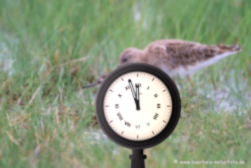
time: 11:57
